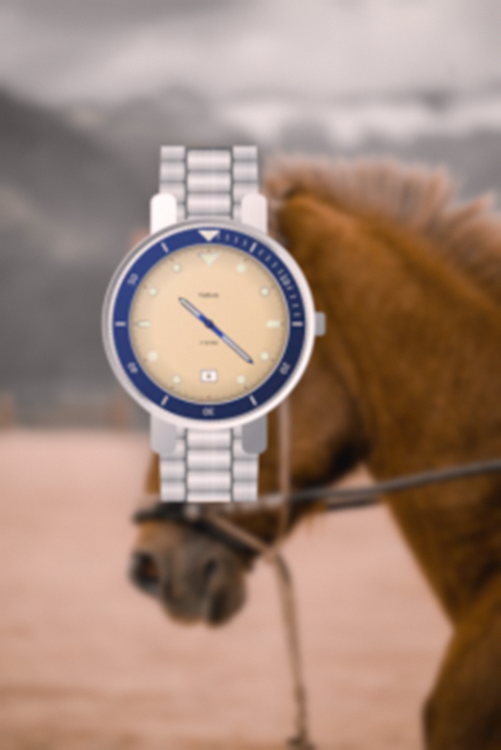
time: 10:22
